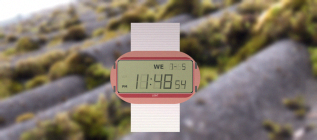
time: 11:48:54
